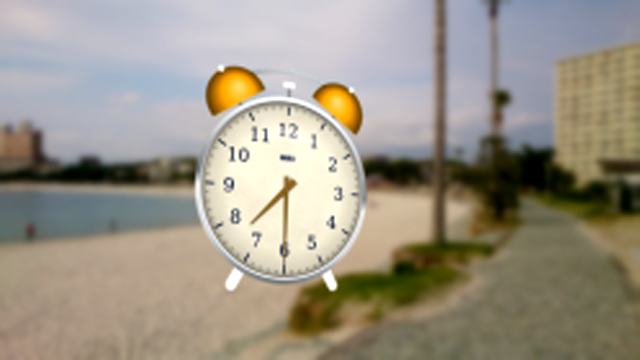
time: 7:30
